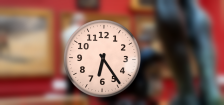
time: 6:24
